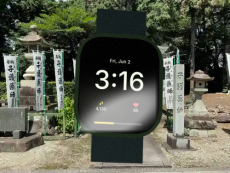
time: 3:16
